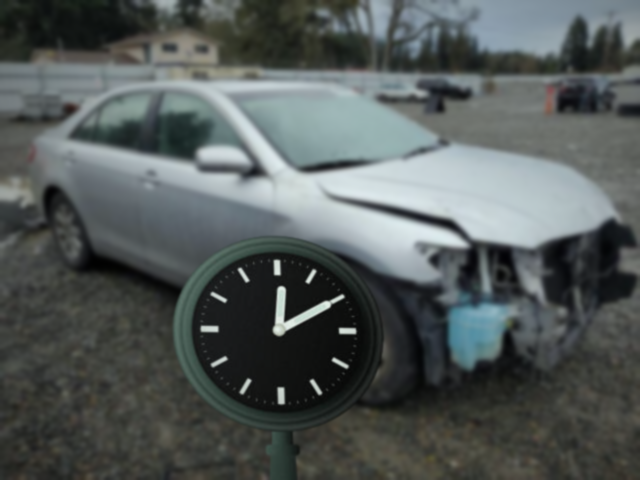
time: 12:10
